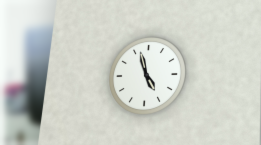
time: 4:57
